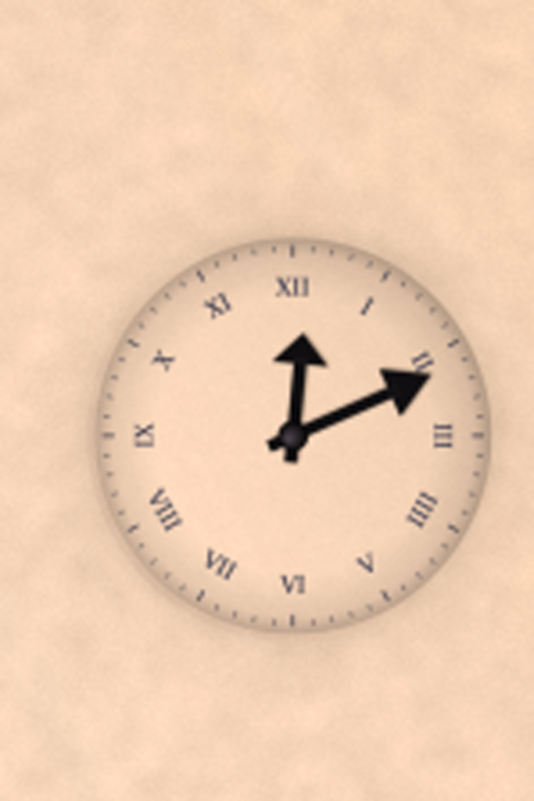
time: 12:11
